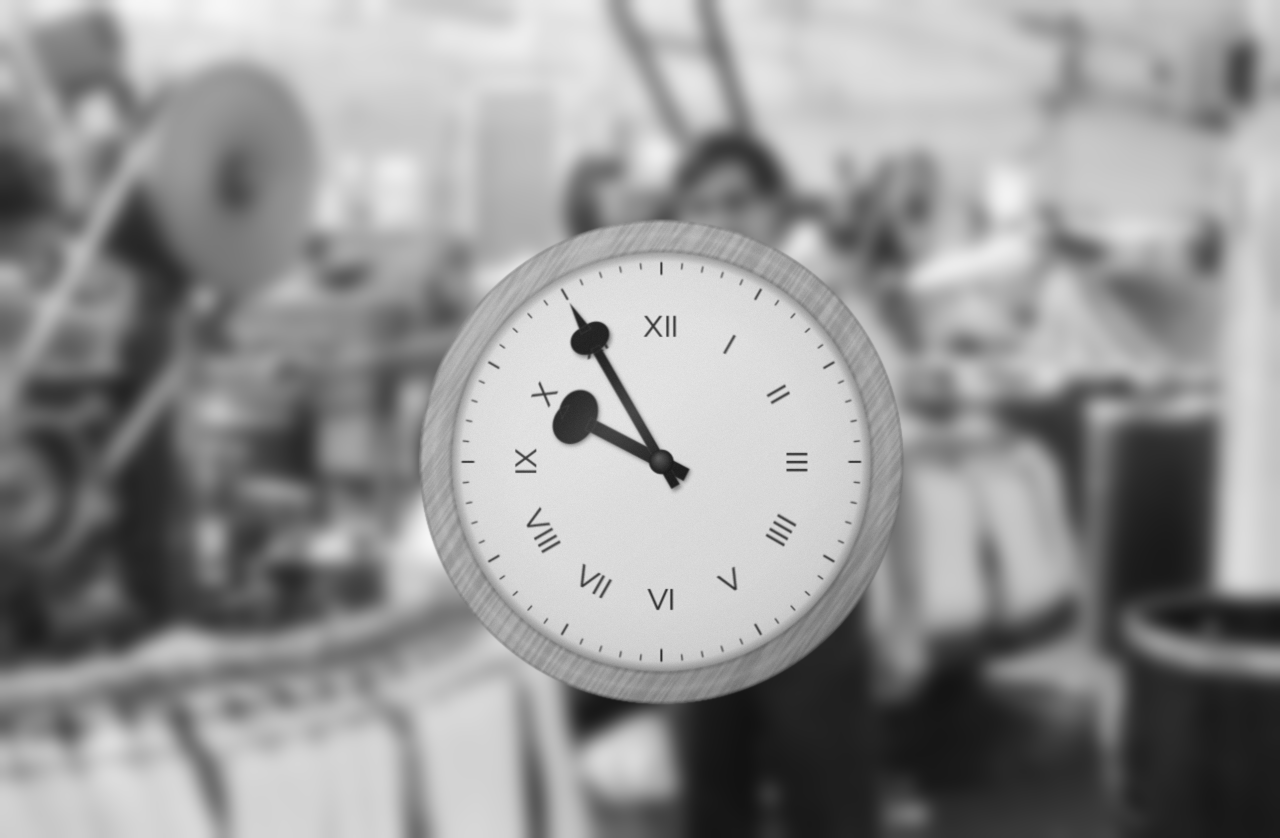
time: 9:55
